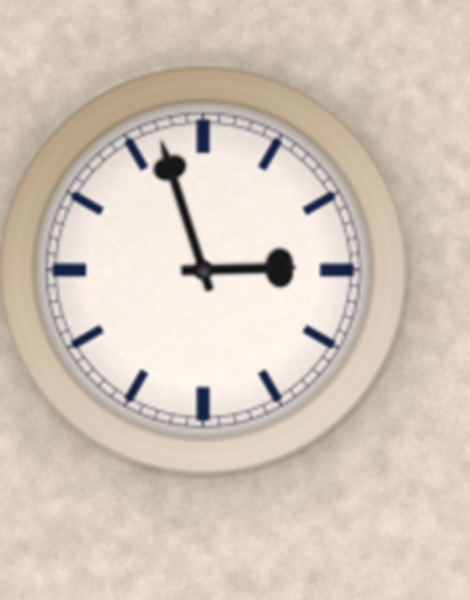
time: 2:57
